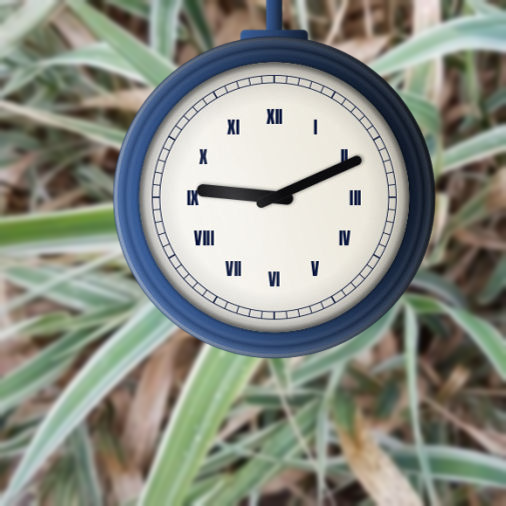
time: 9:11
